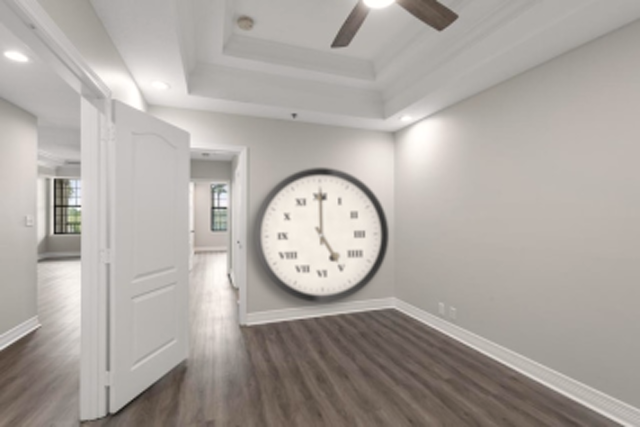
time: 5:00
